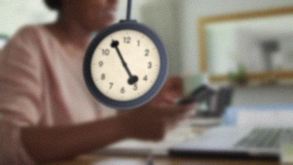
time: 4:55
